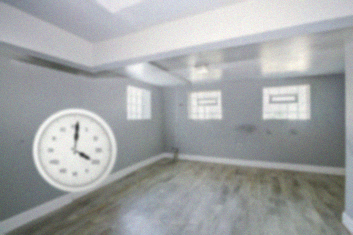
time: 4:01
